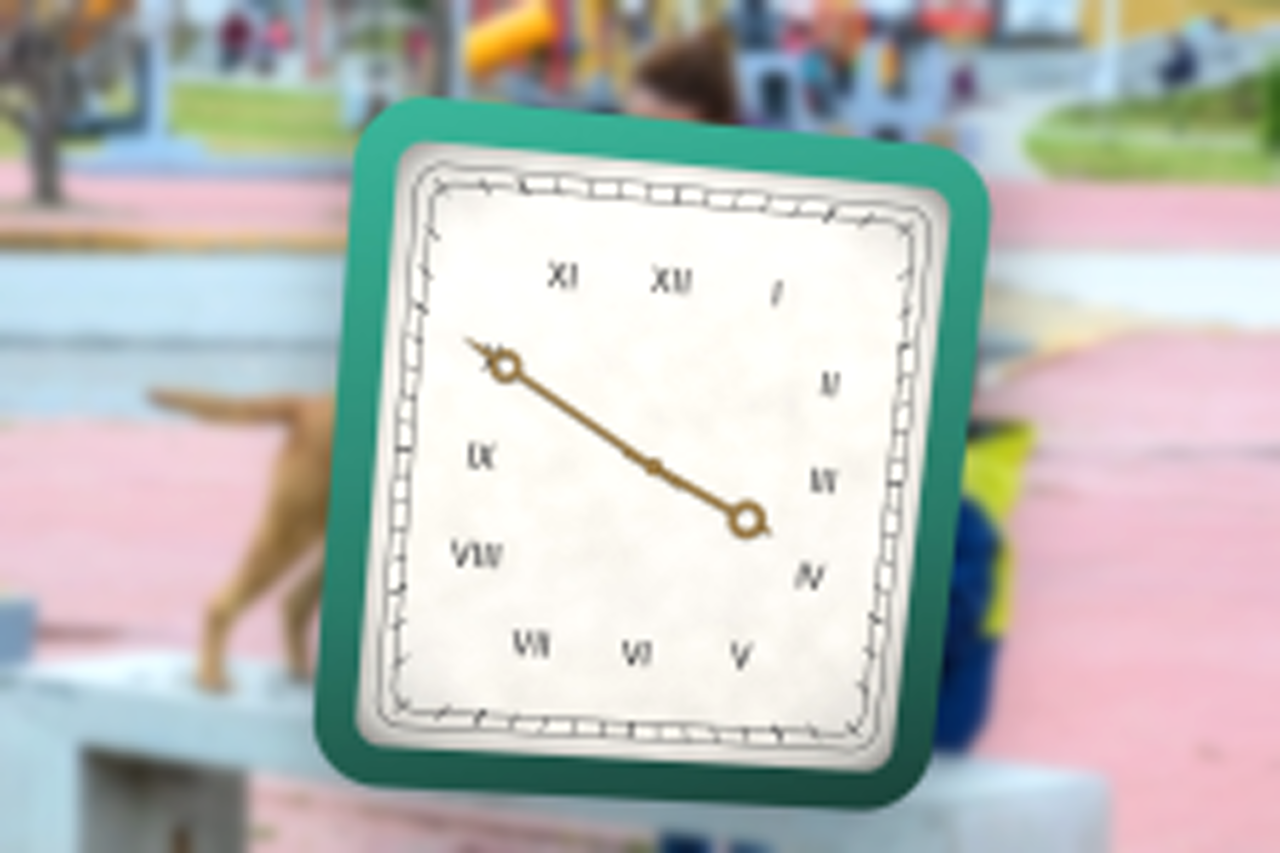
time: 3:50
